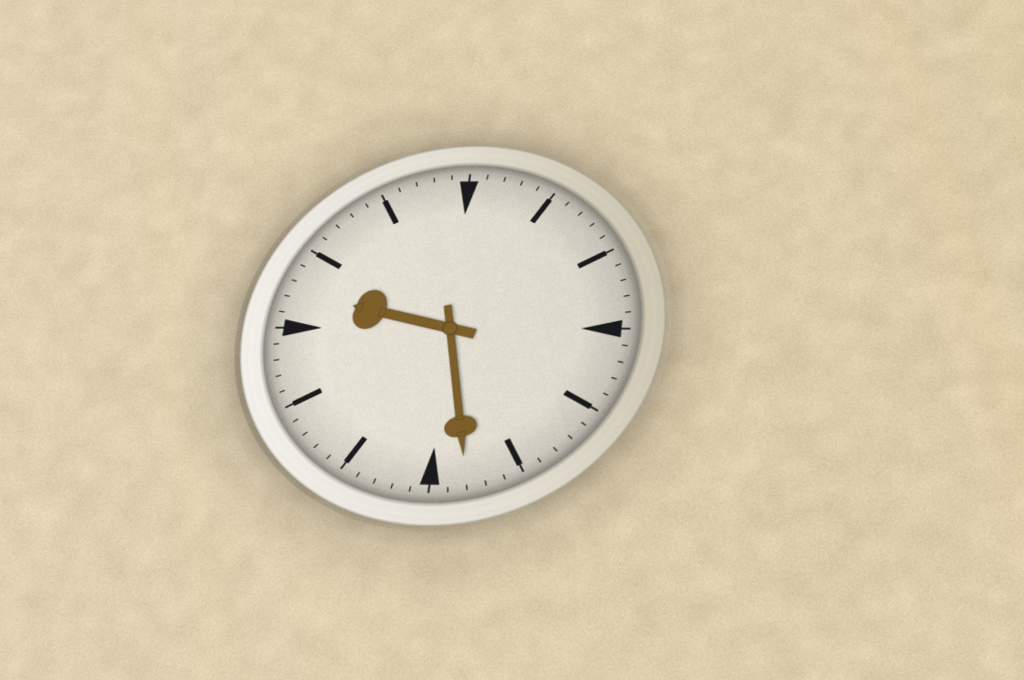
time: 9:28
